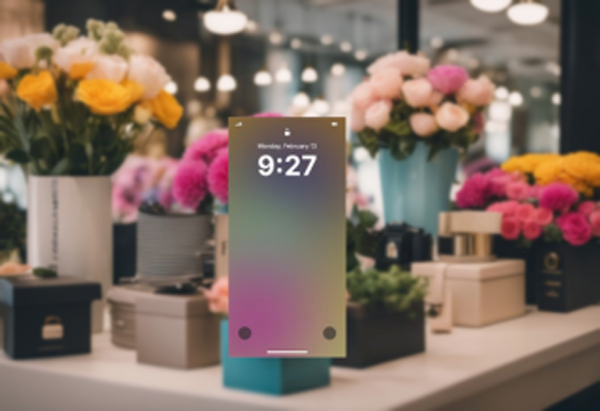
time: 9:27
